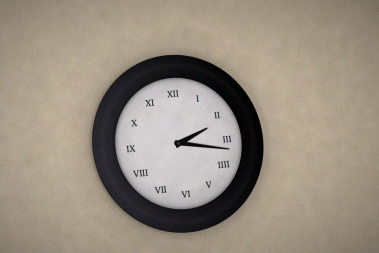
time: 2:17
